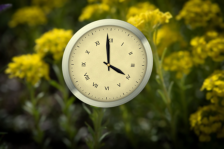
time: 3:59
